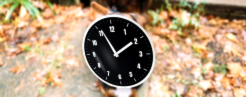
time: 1:56
